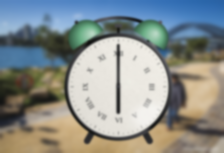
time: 6:00
